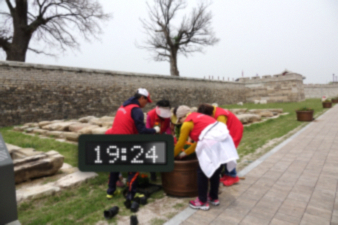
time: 19:24
